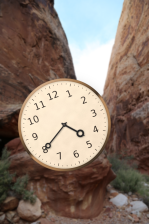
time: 4:40
